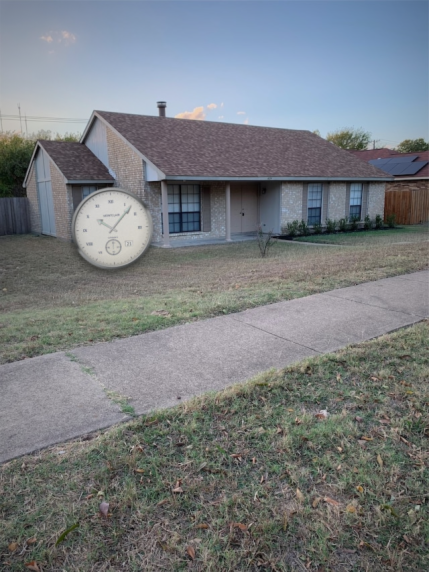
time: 10:07
